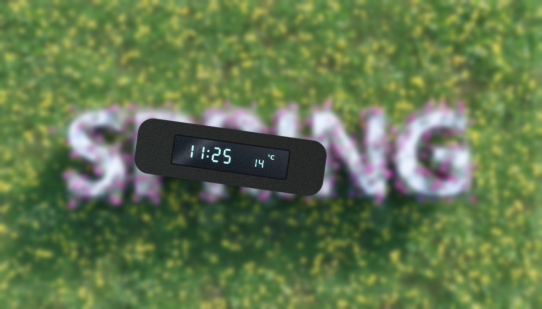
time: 11:25
